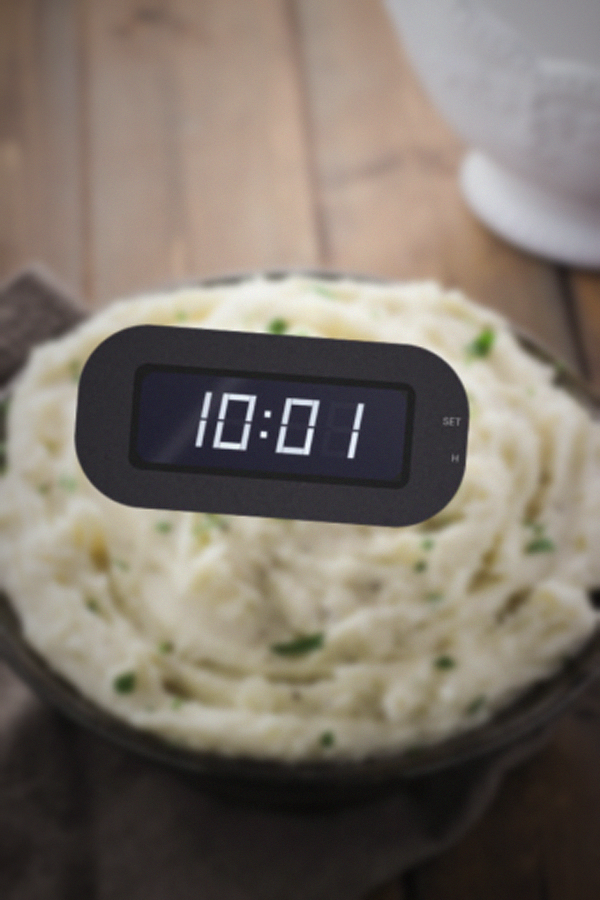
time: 10:01
